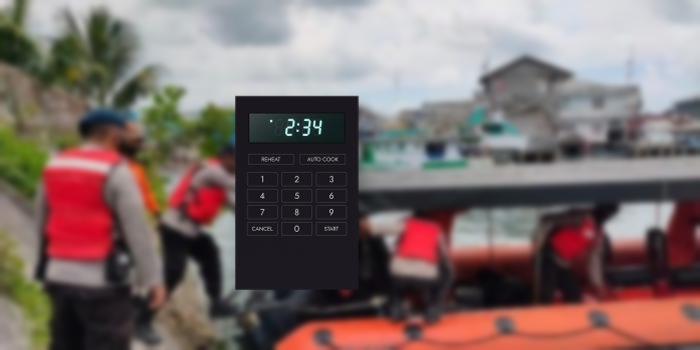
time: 2:34
